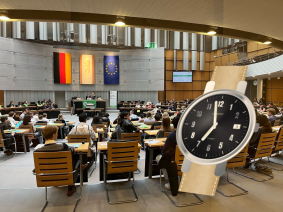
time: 6:58
